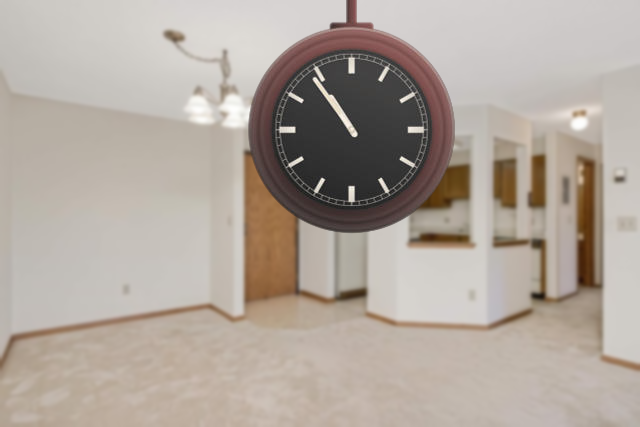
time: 10:54
